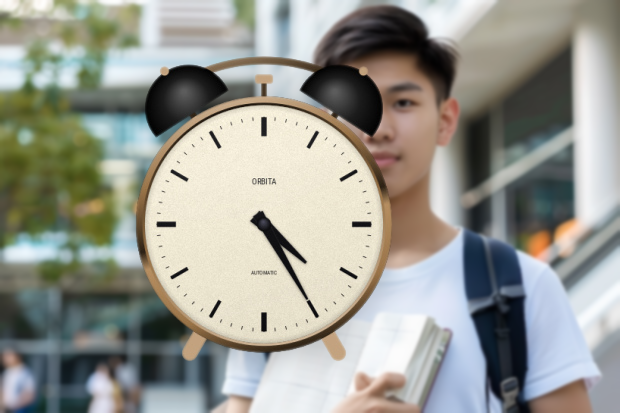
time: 4:25
